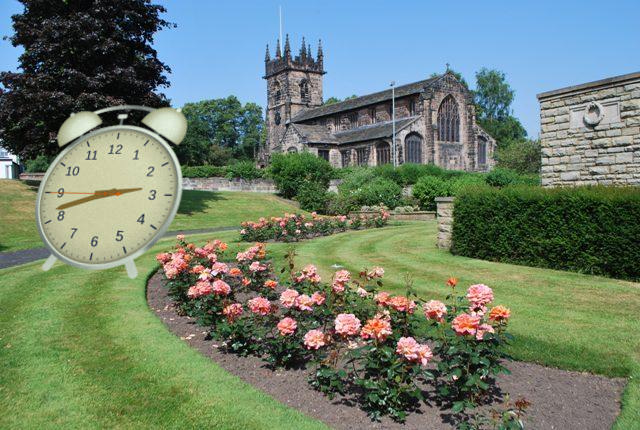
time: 2:41:45
